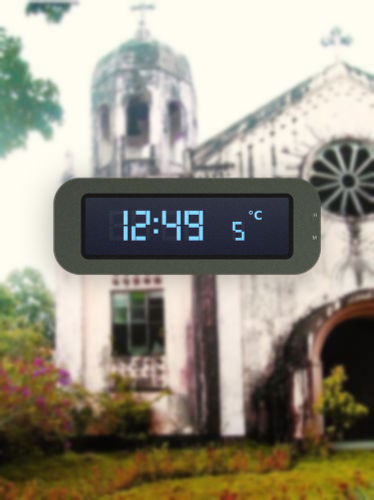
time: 12:49
